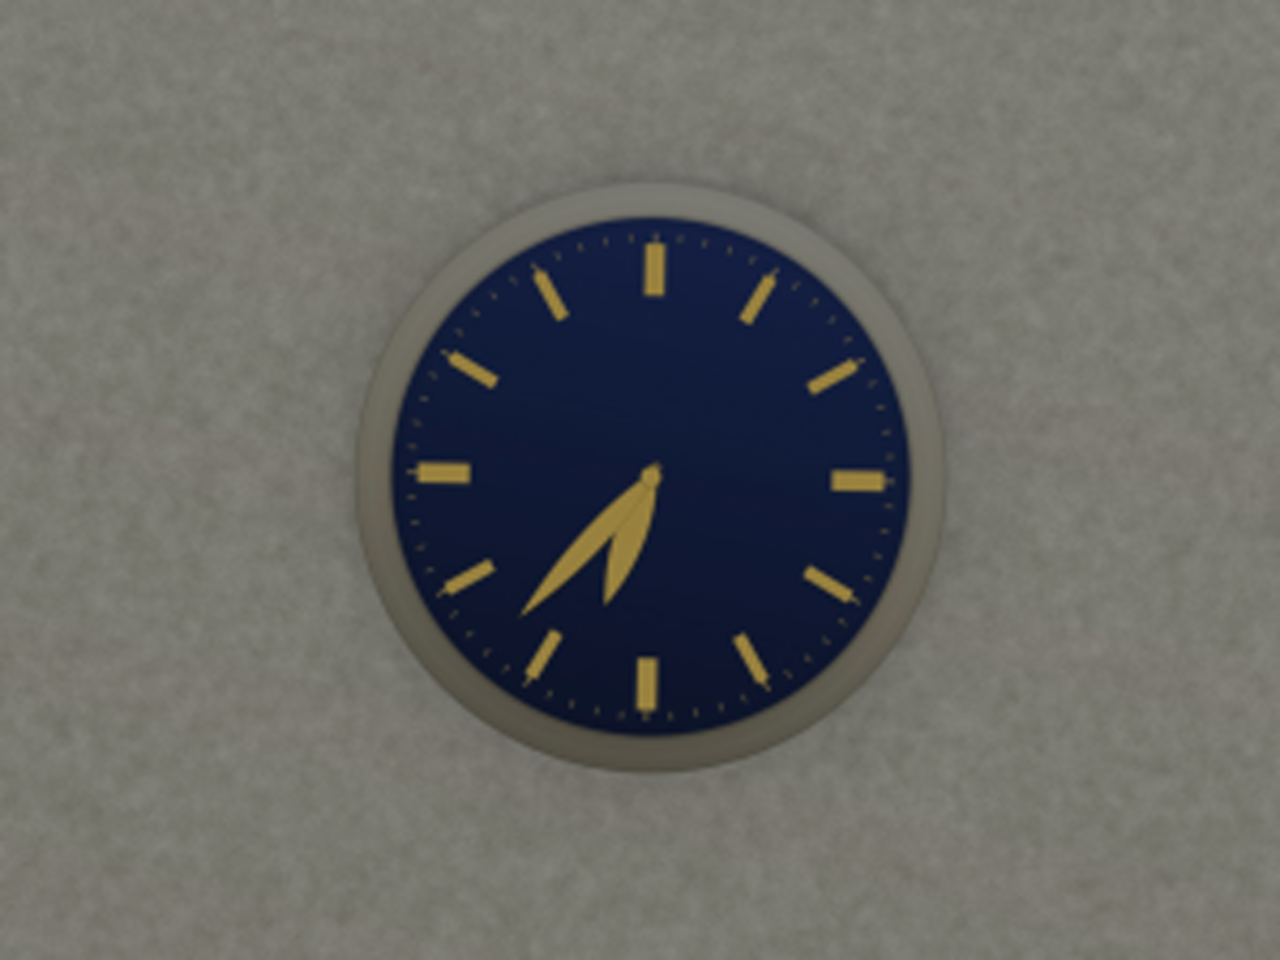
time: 6:37
